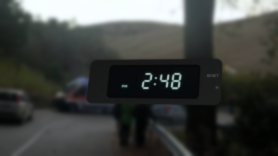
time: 2:48
